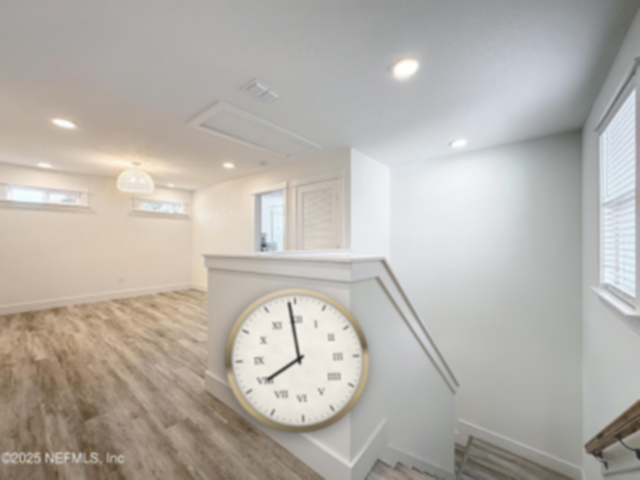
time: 7:59
